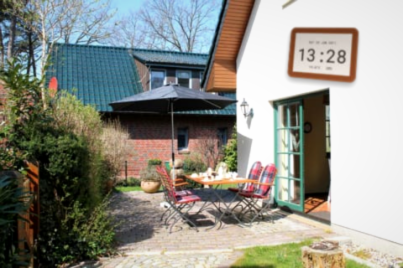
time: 13:28
